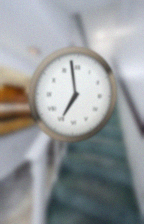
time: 6:58
